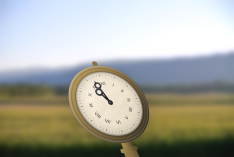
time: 10:57
